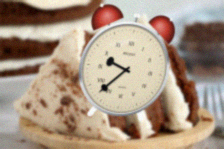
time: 9:37
